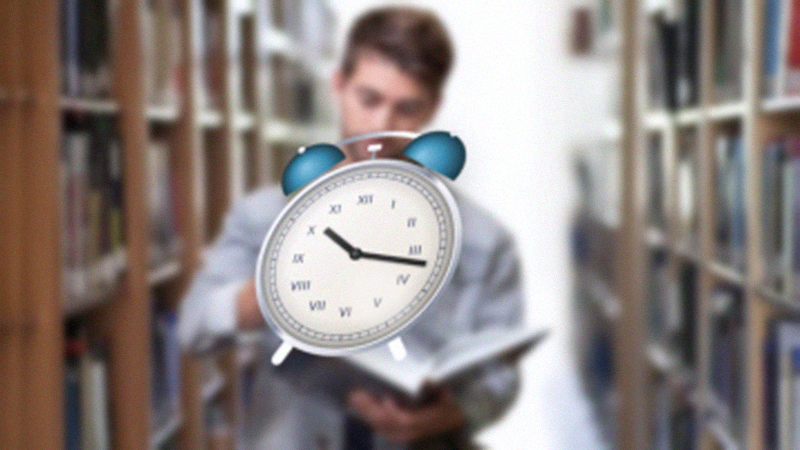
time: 10:17
